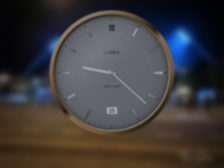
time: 9:22
